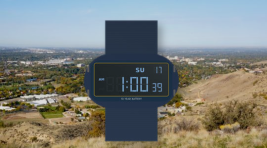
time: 1:00:39
